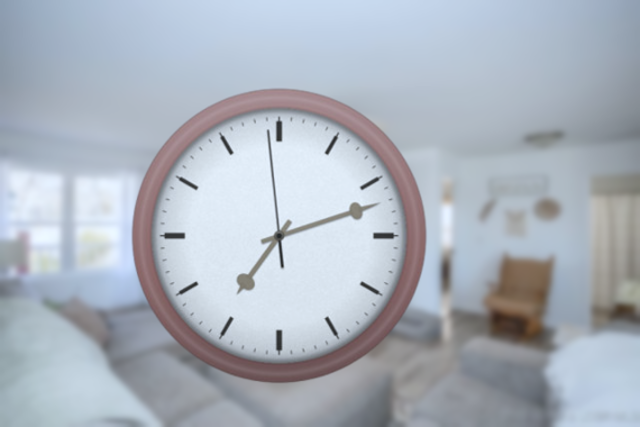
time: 7:11:59
